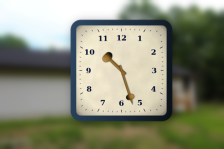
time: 10:27
